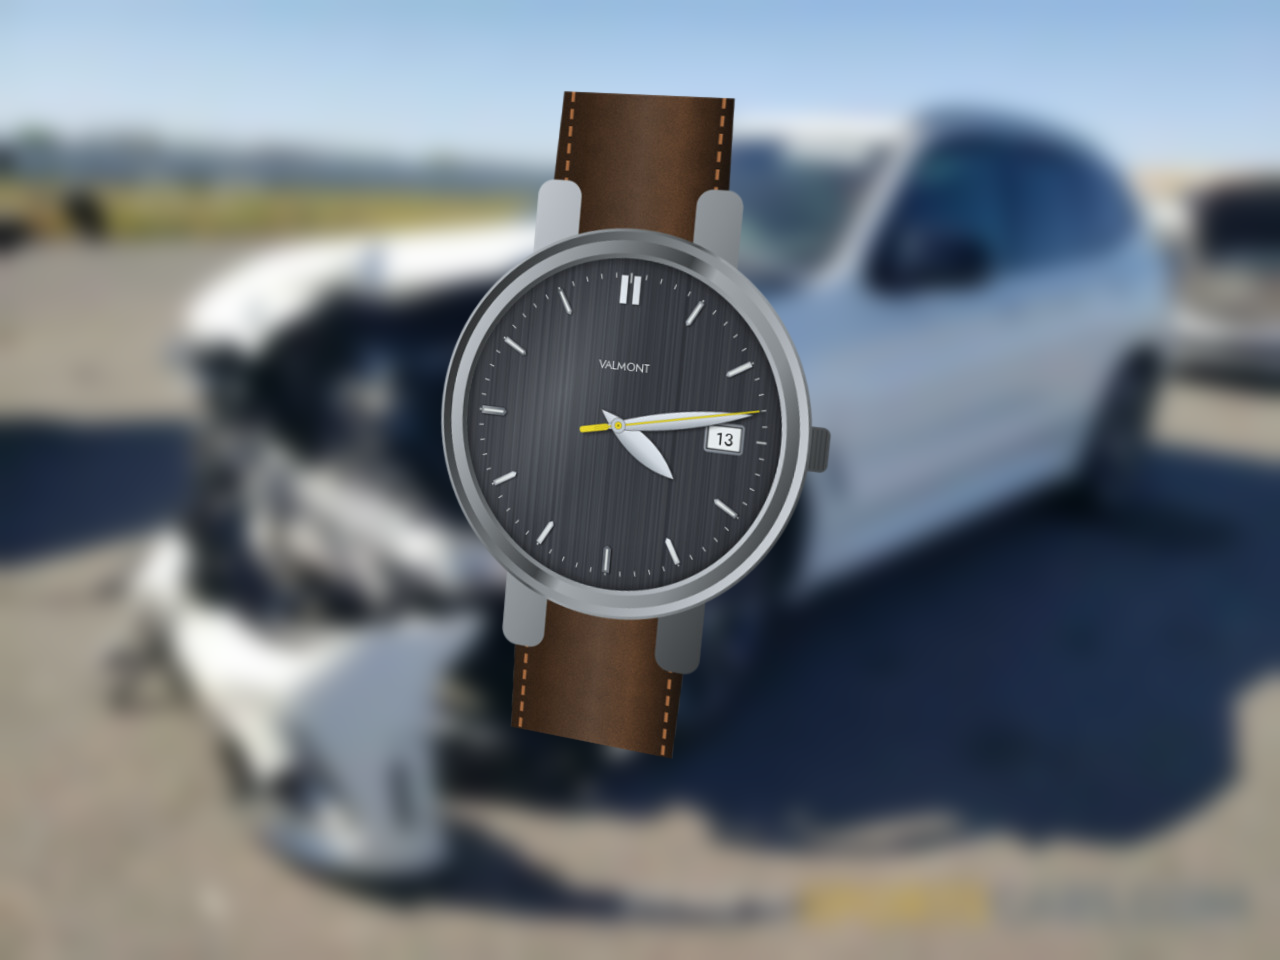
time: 4:13:13
